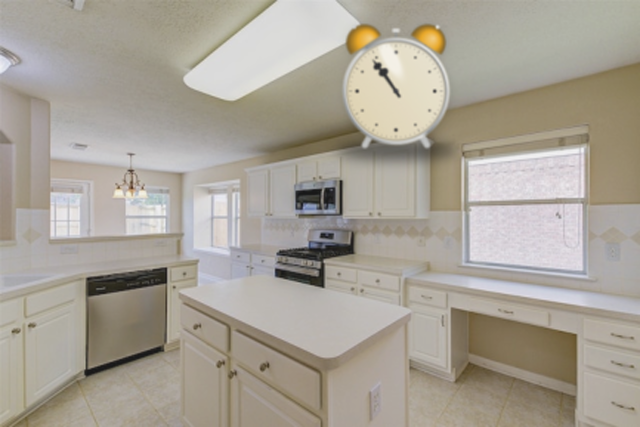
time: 10:54
